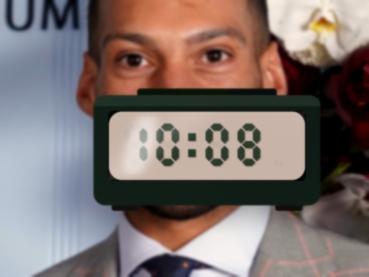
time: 10:08
